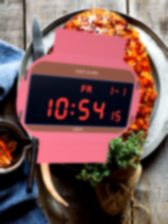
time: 10:54
